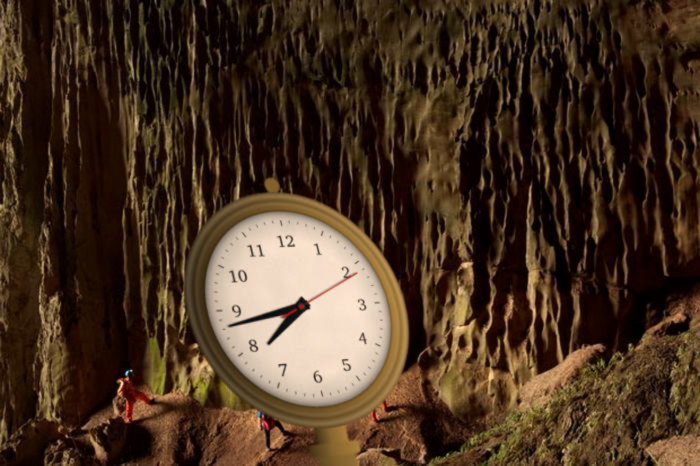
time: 7:43:11
